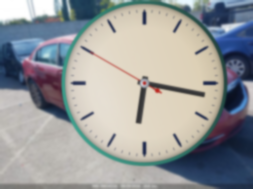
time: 6:16:50
